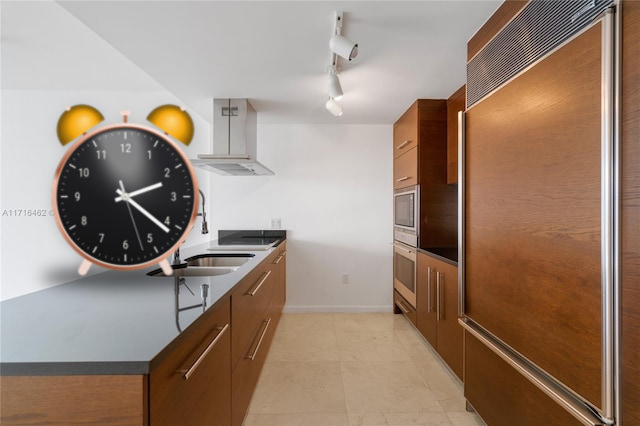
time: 2:21:27
